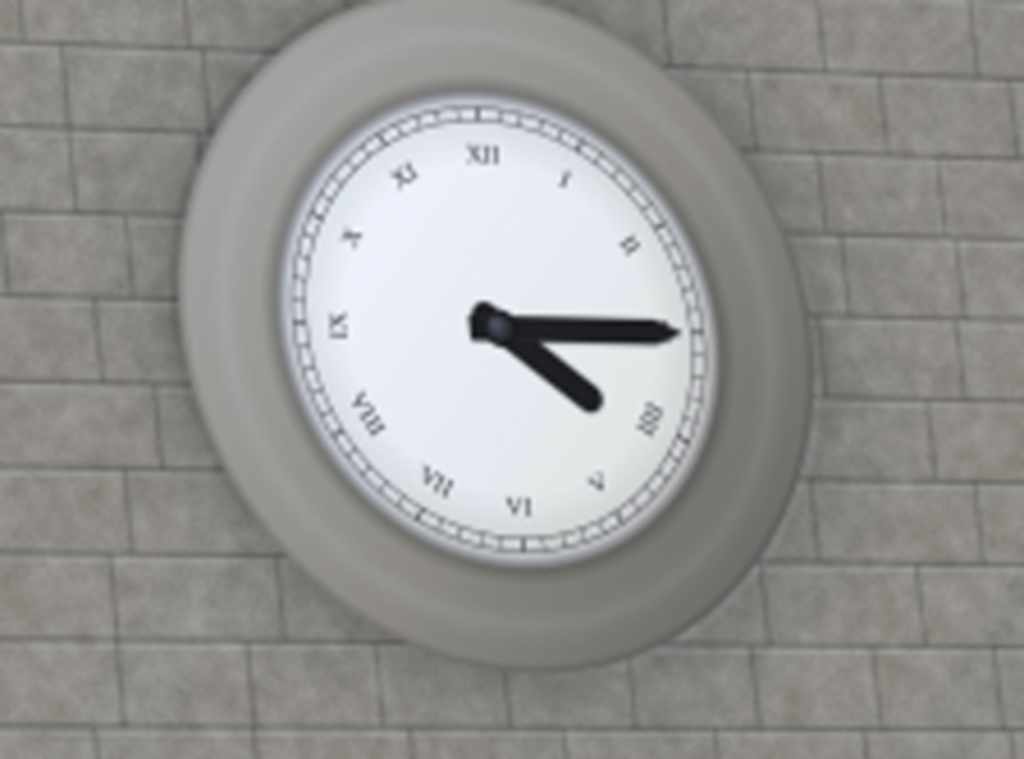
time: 4:15
